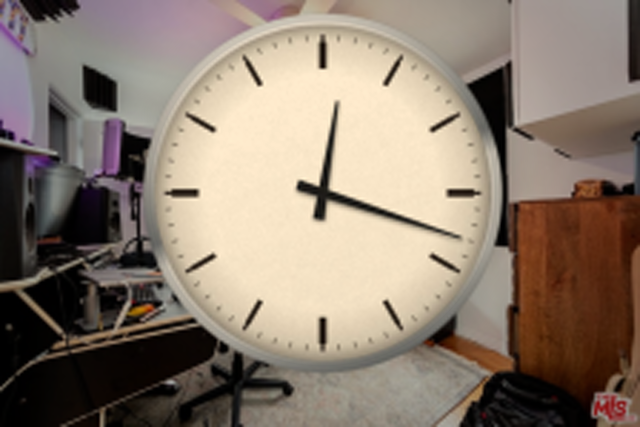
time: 12:18
